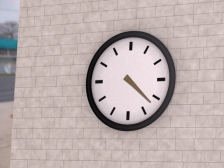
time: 4:22
